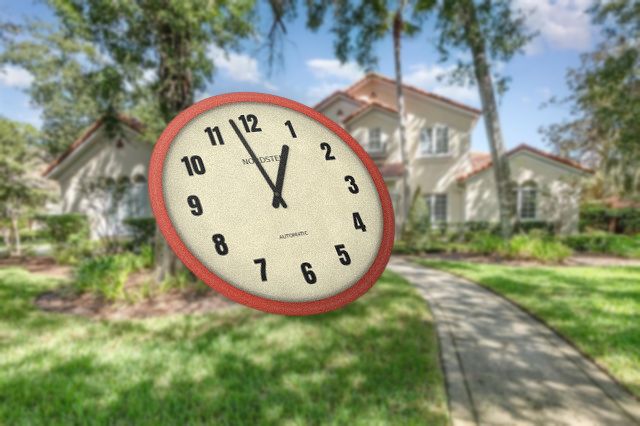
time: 12:58
